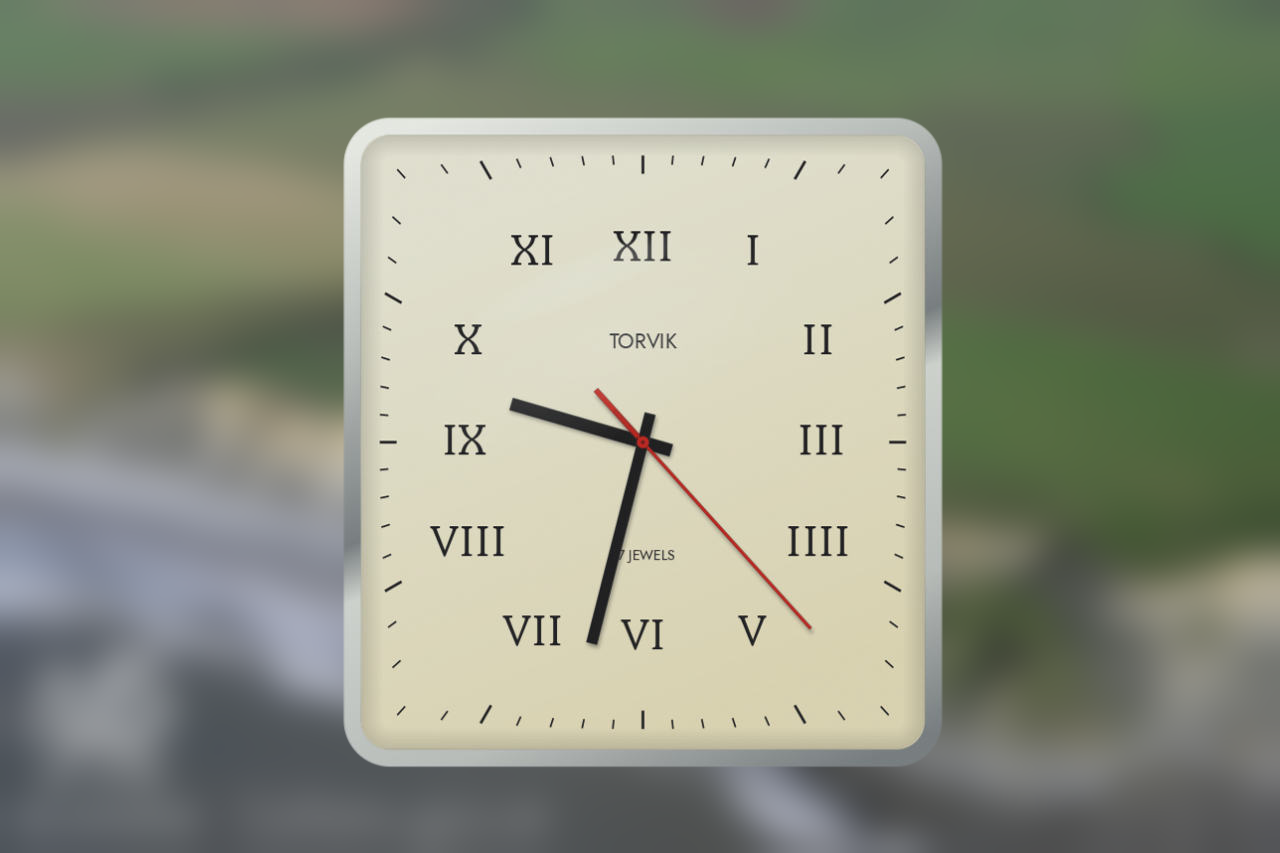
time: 9:32:23
